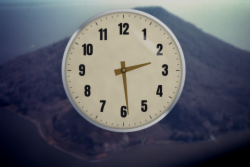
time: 2:29
